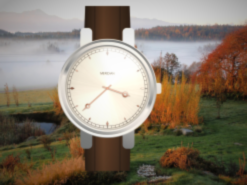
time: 3:38
